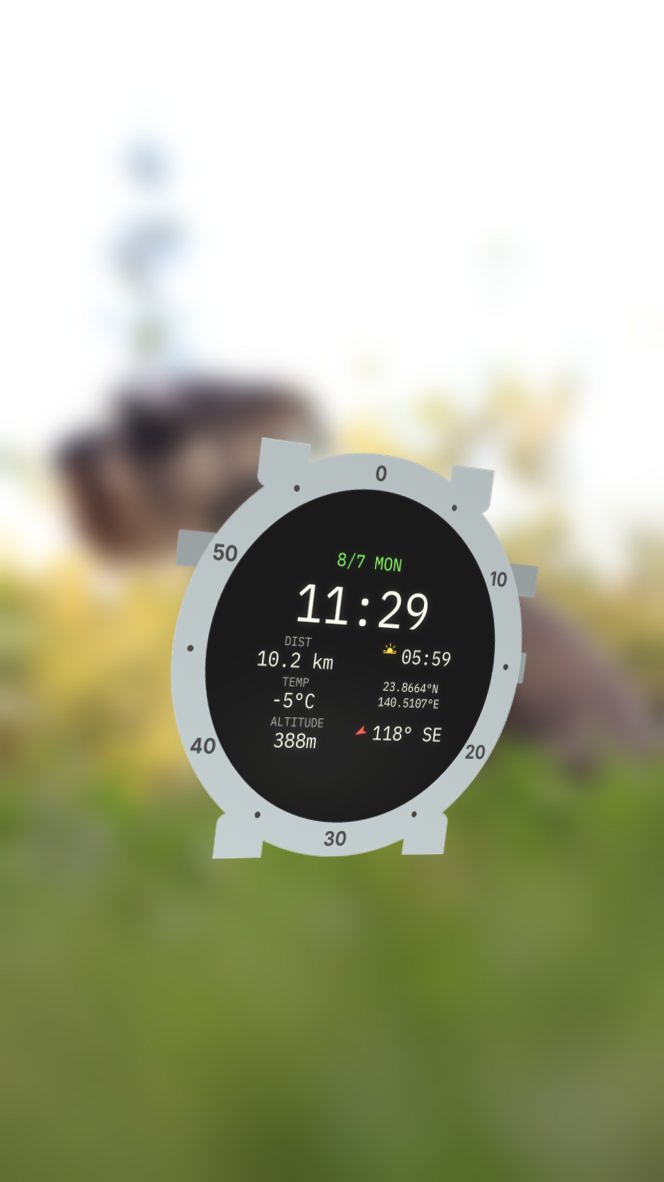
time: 11:29
